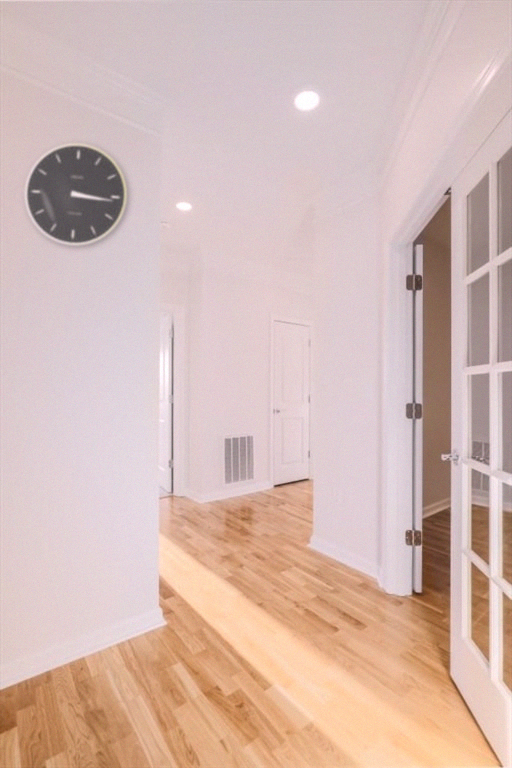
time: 3:16
